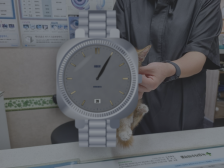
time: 1:05
